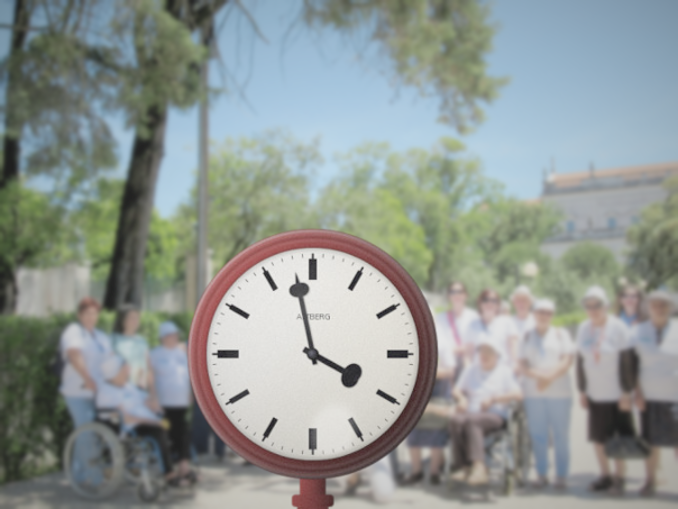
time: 3:58
